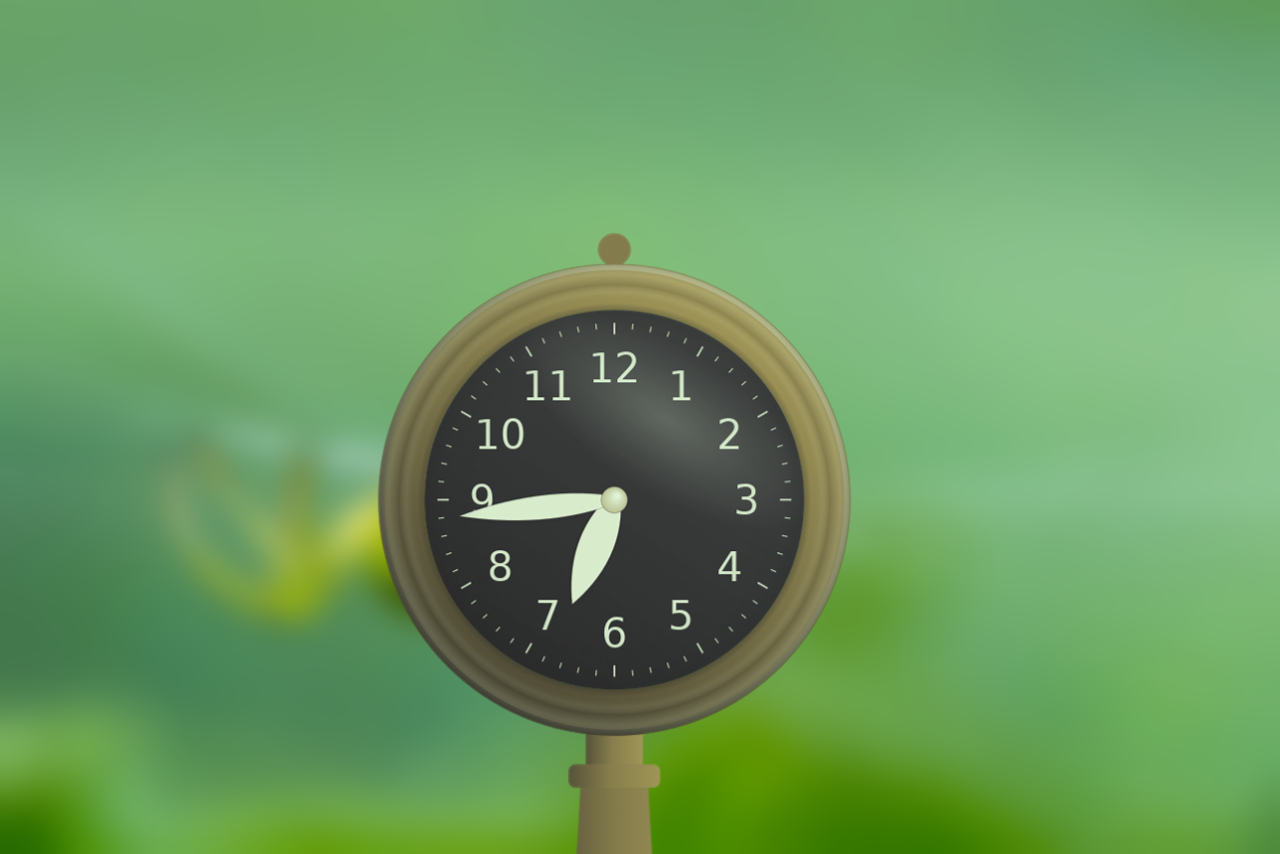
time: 6:44
